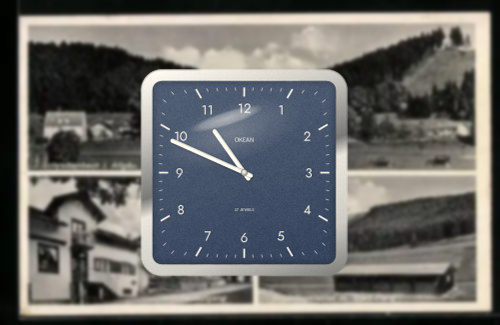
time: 10:49
